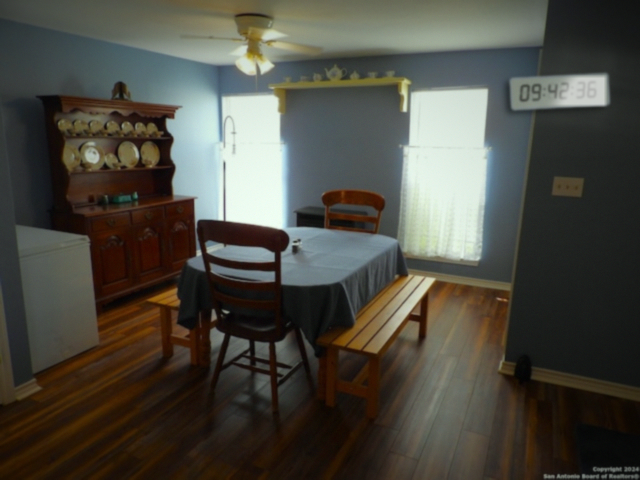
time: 9:42:36
